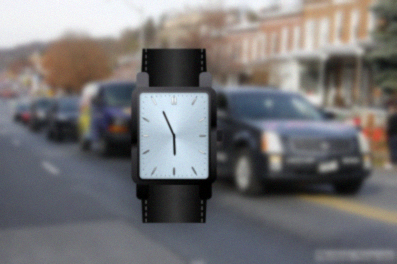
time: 5:56
